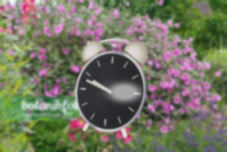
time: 9:48
